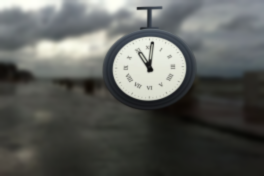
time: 11:01
